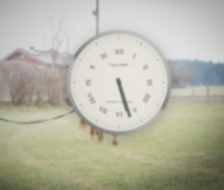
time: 5:27
